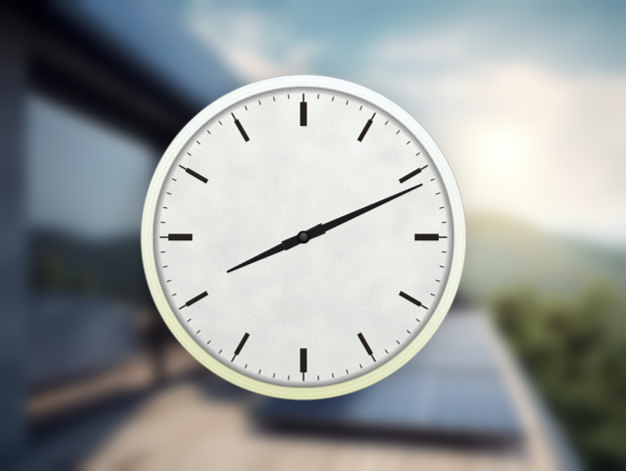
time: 8:11
